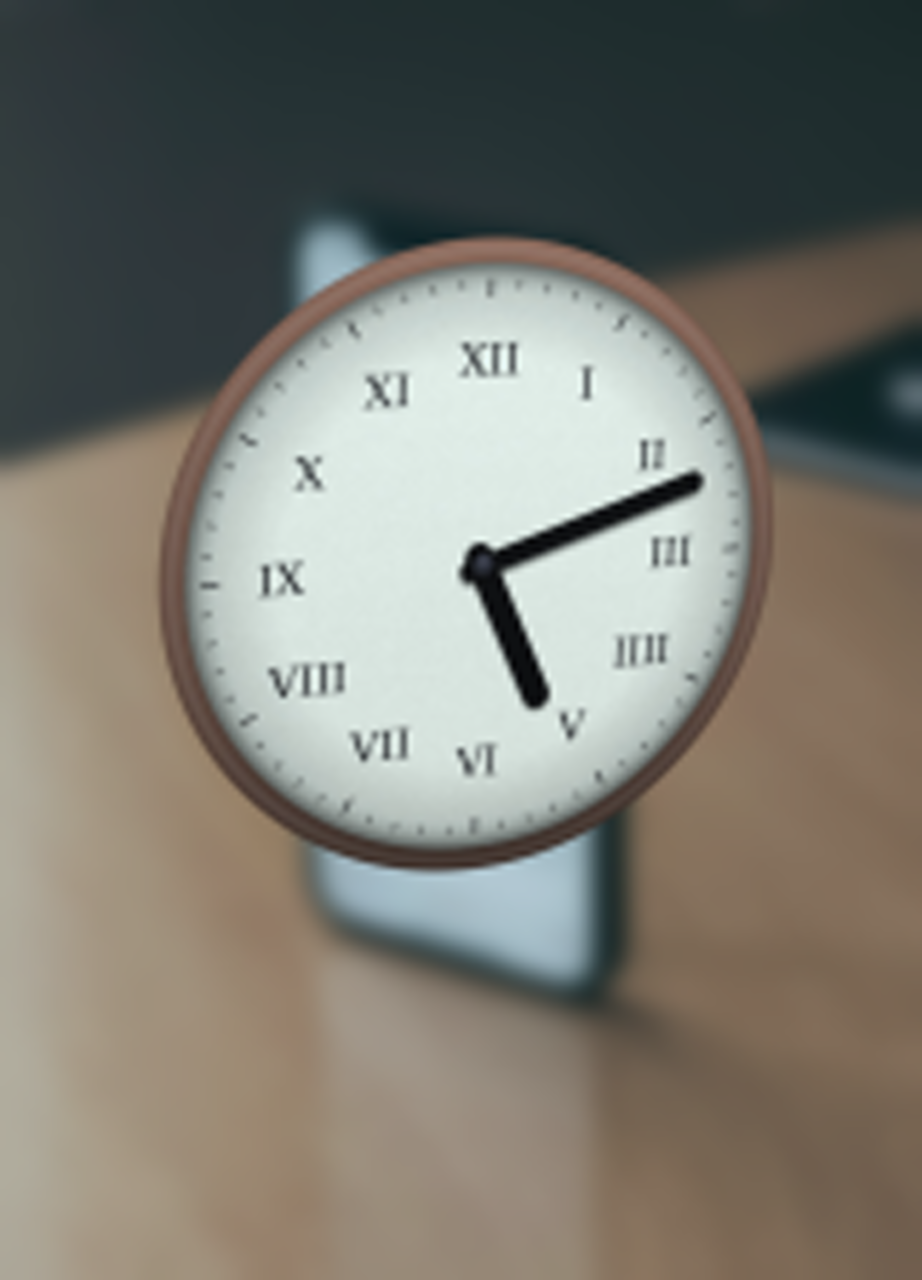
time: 5:12
